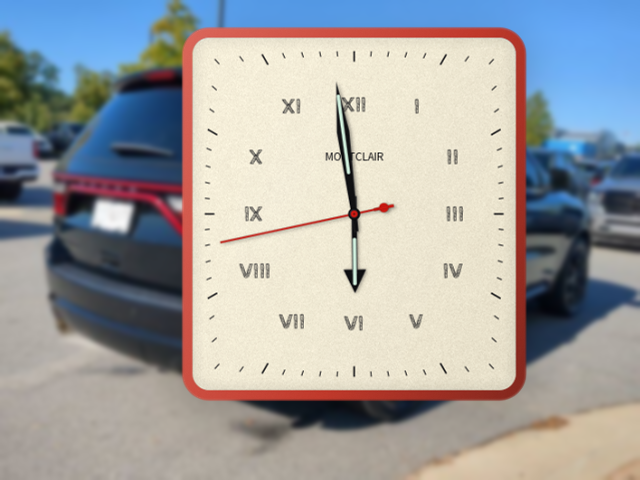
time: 5:58:43
